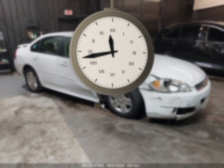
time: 11:43
